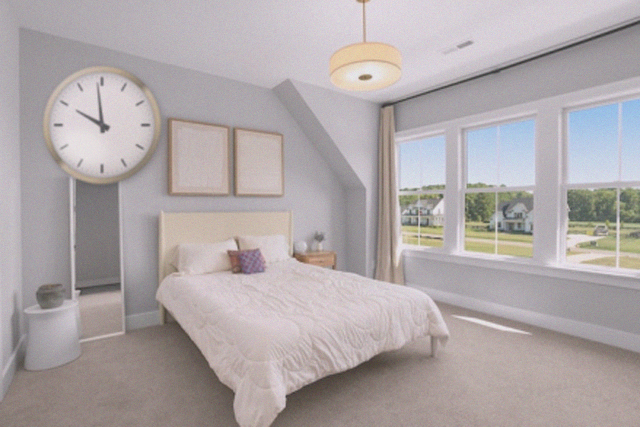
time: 9:59
